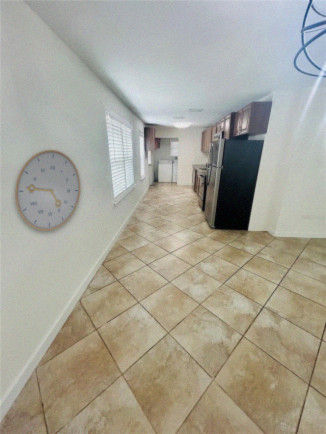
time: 4:46
